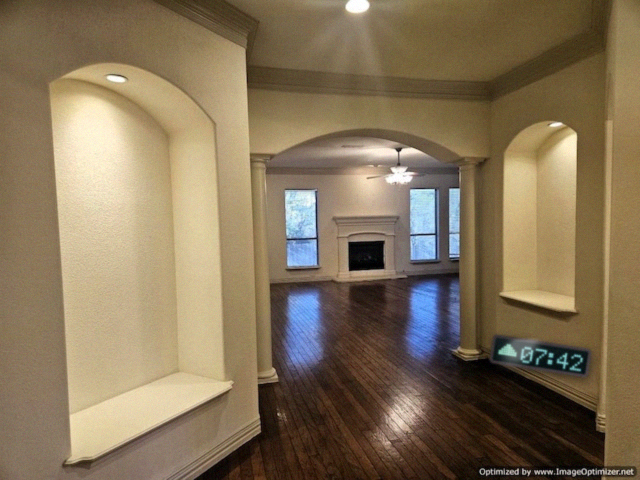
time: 7:42
